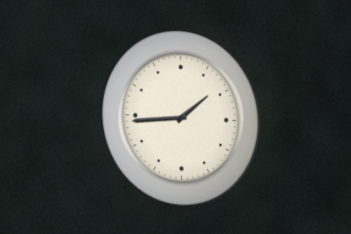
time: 1:44
